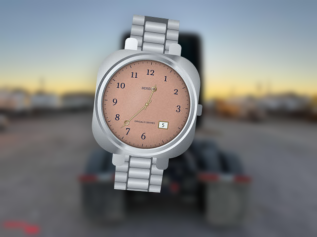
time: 12:37
